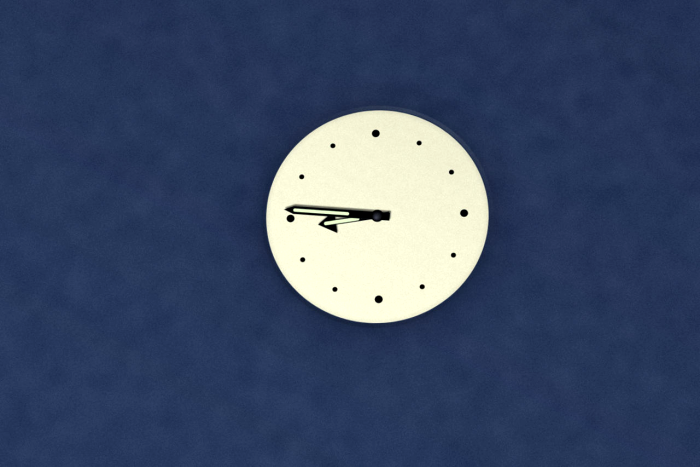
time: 8:46
